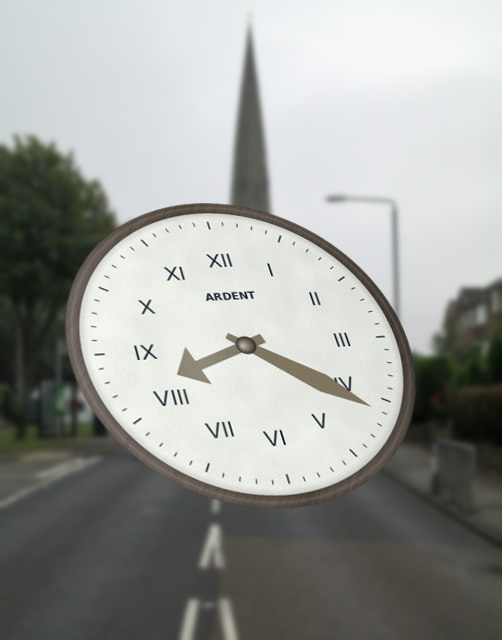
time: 8:21
